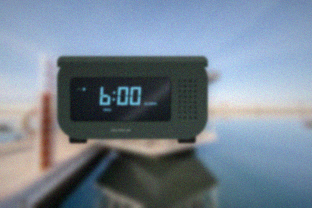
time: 6:00
